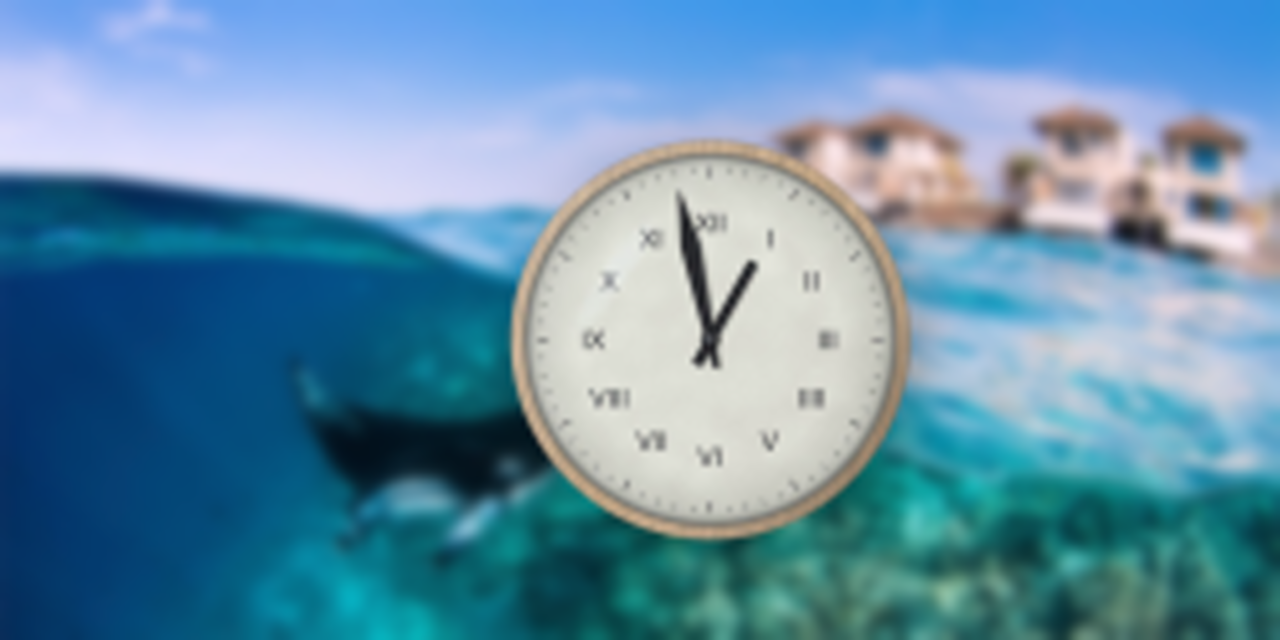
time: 12:58
